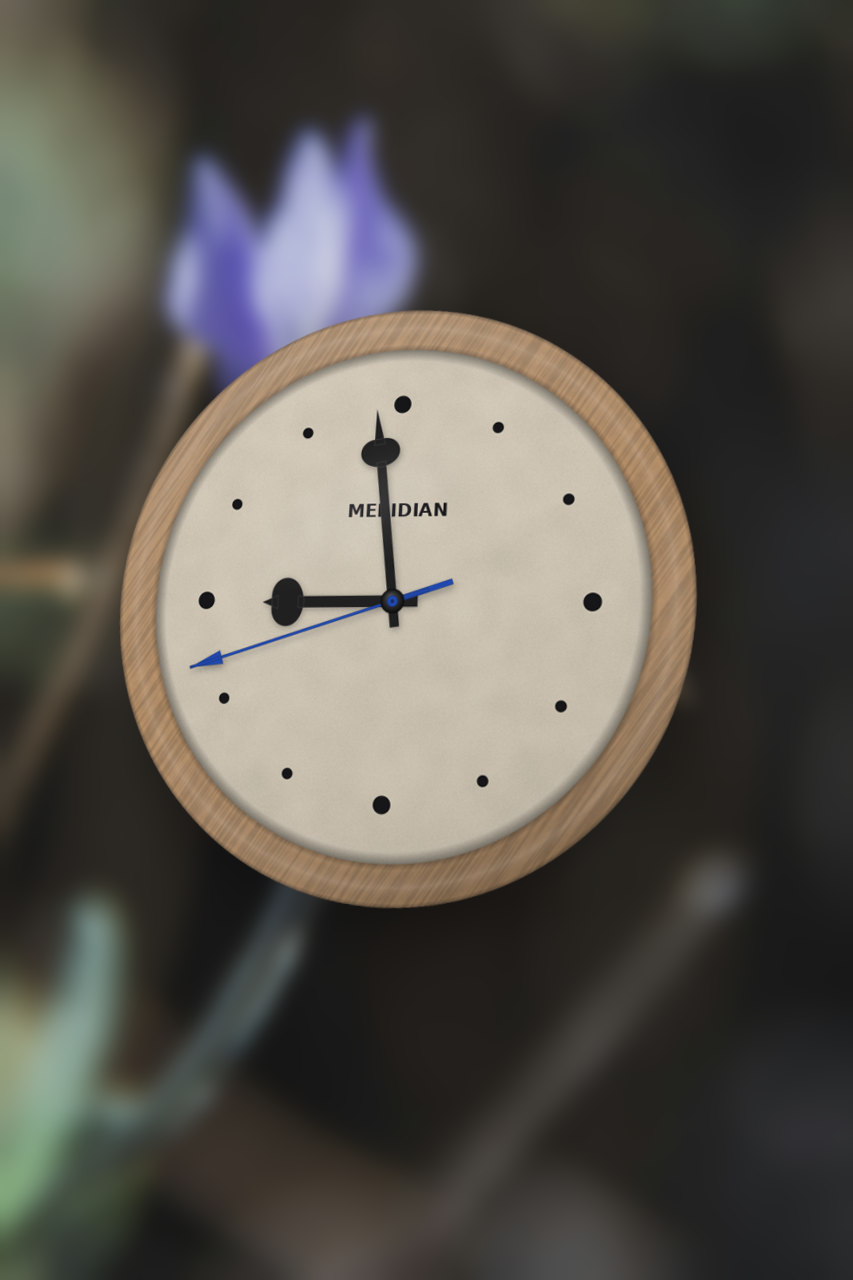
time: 8:58:42
